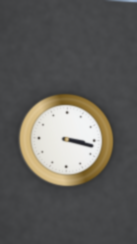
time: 3:17
